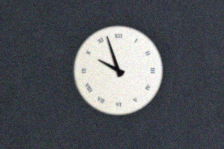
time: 9:57
